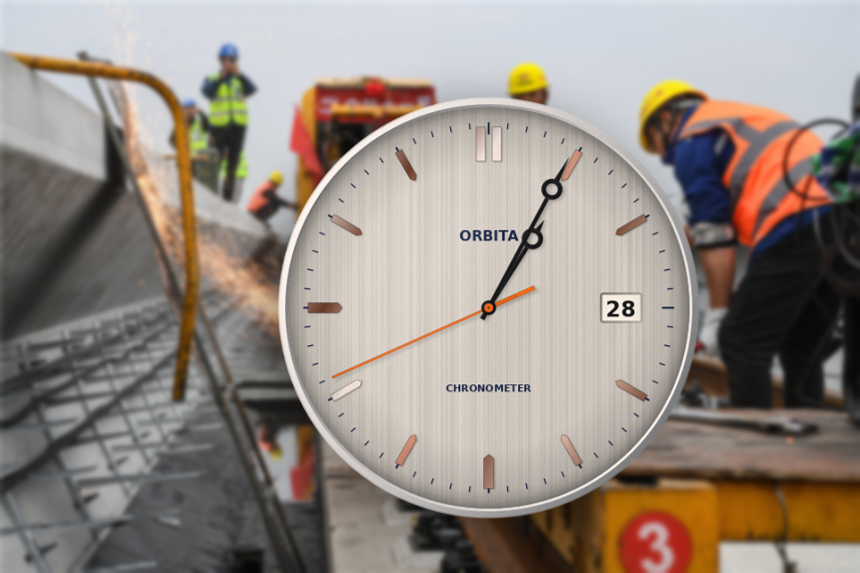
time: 1:04:41
